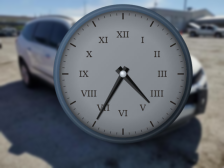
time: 4:35
